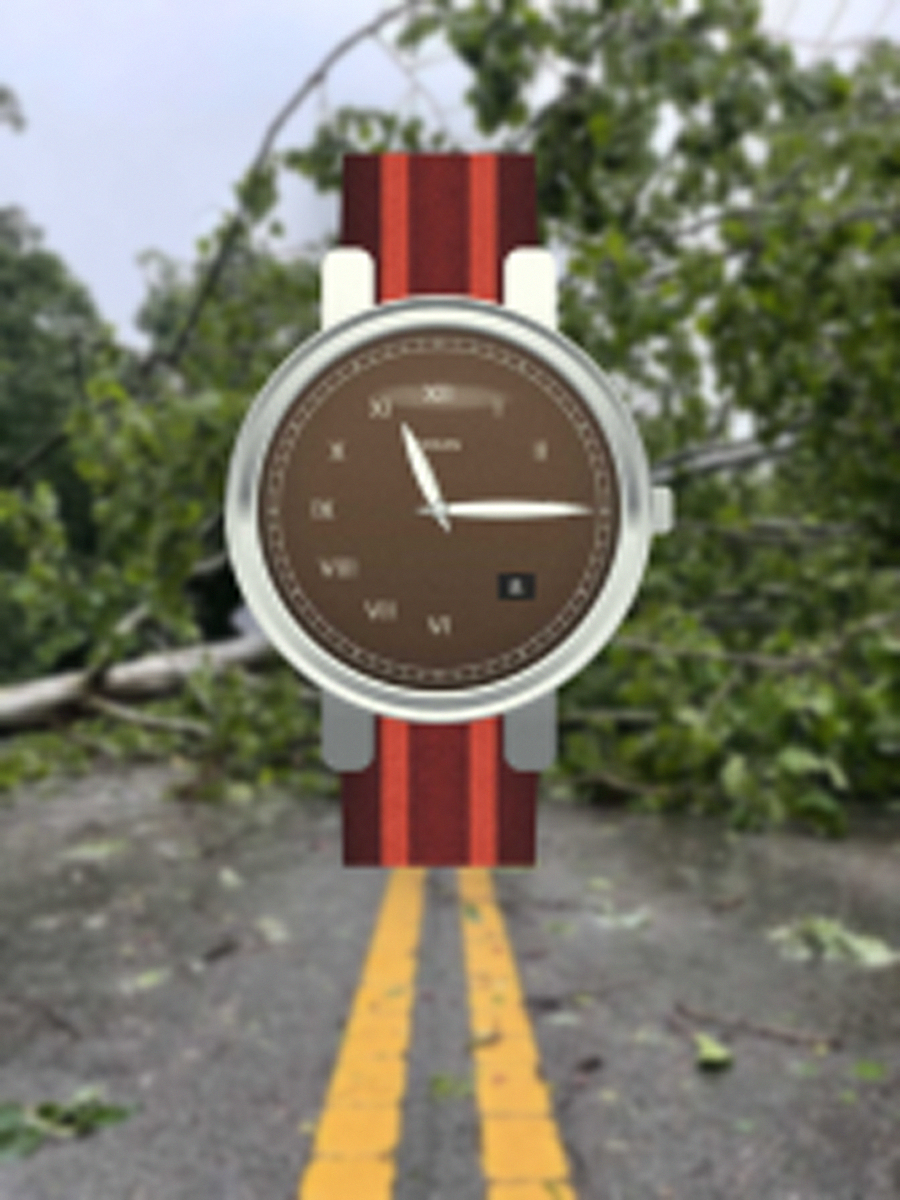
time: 11:15
